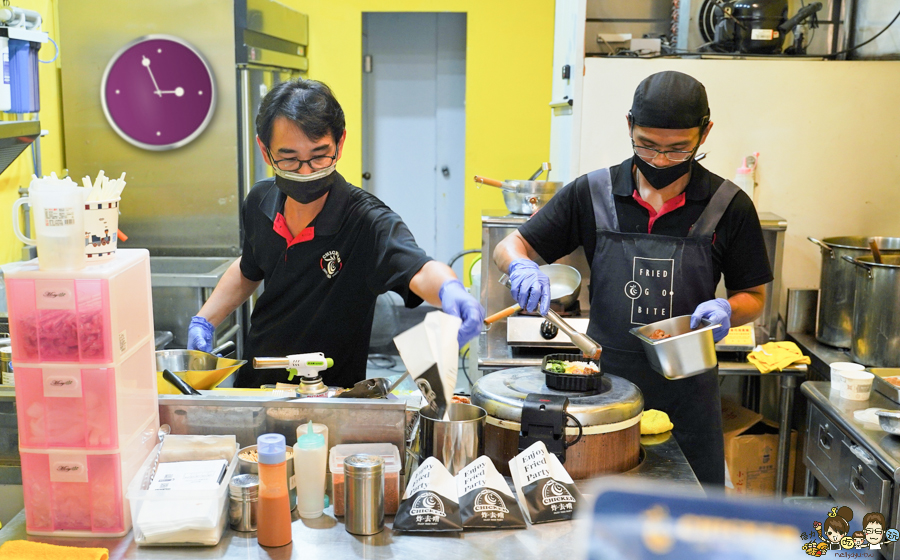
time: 2:56
